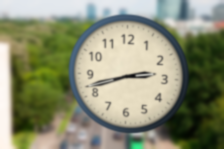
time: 2:42
